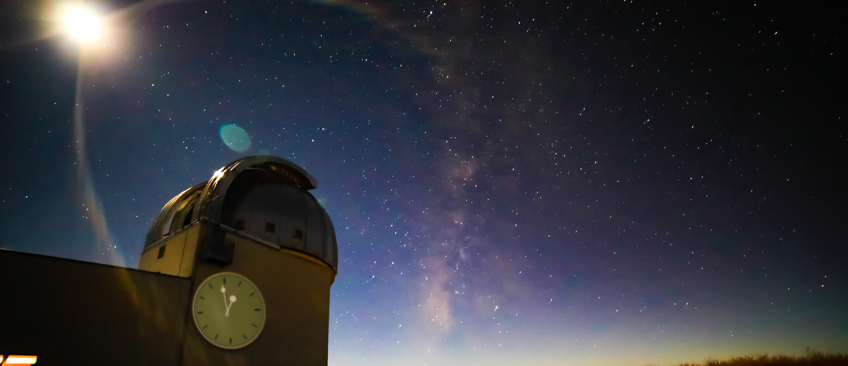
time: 12:59
